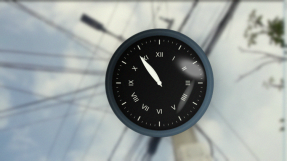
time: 10:54
